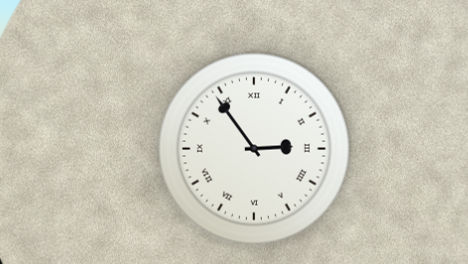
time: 2:54
